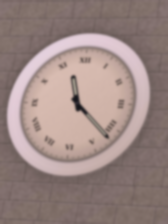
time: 11:22
